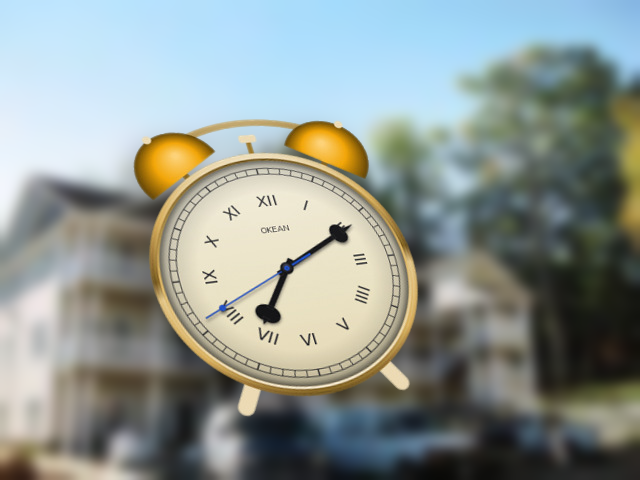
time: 7:10:41
